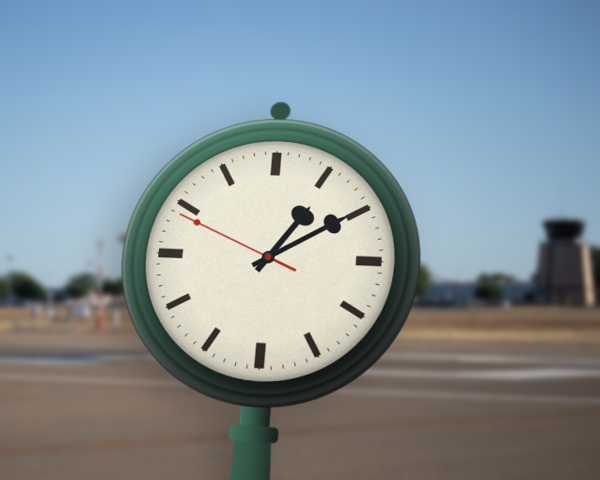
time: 1:09:49
